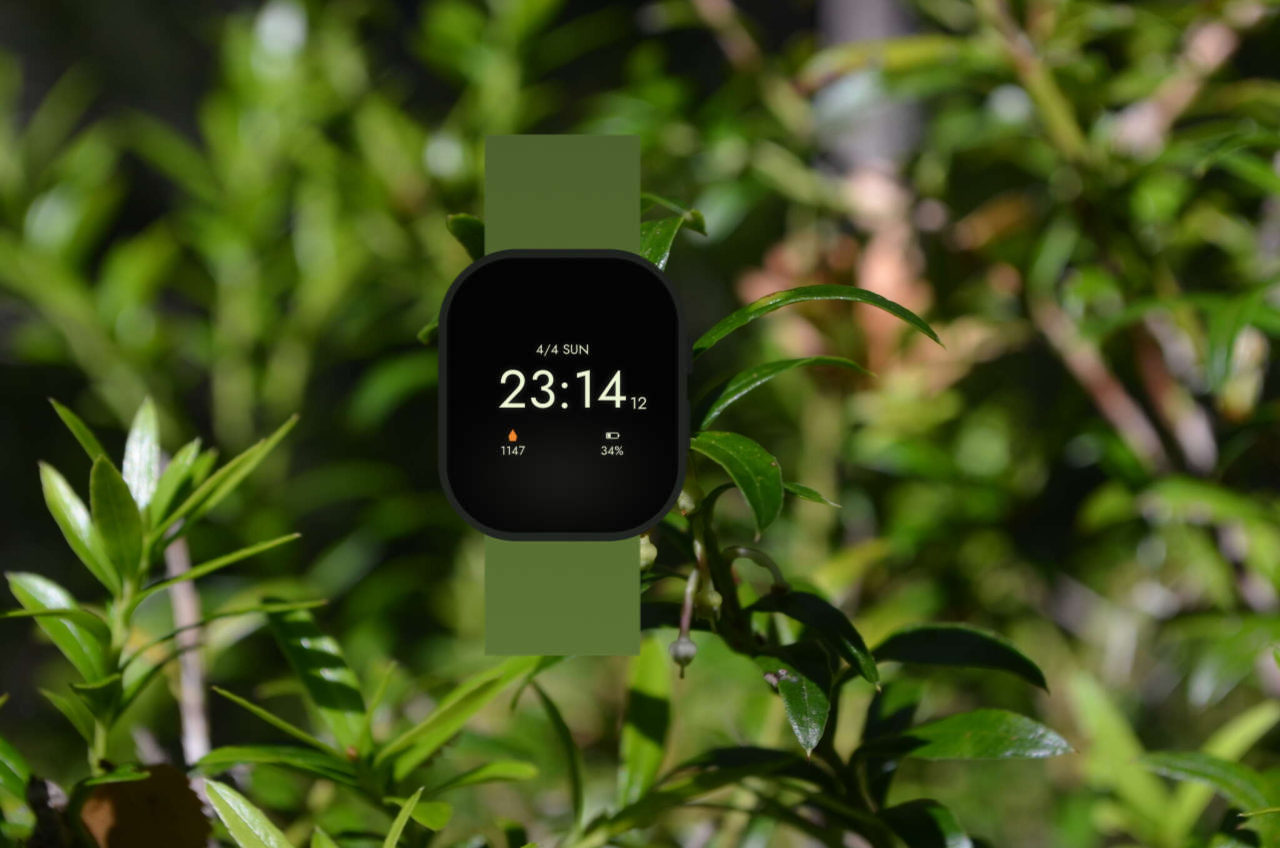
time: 23:14:12
